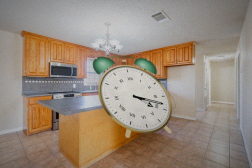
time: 4:18
